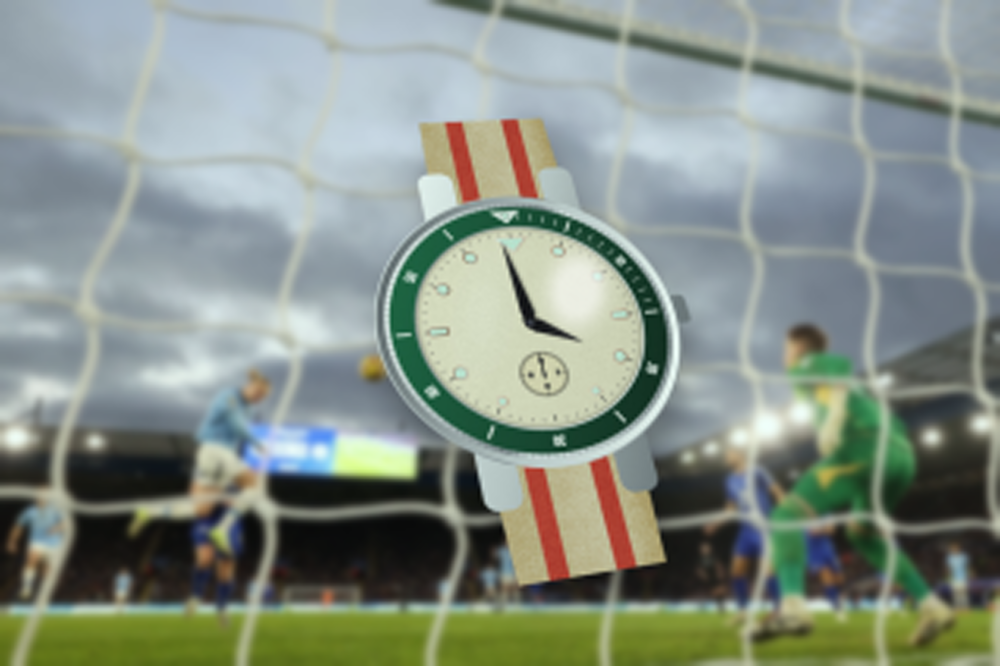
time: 3:59
